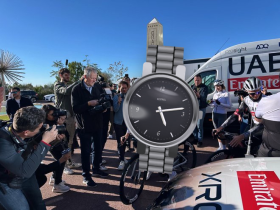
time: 5:13
